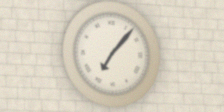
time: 7:07
